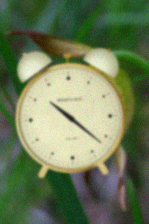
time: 10:22
